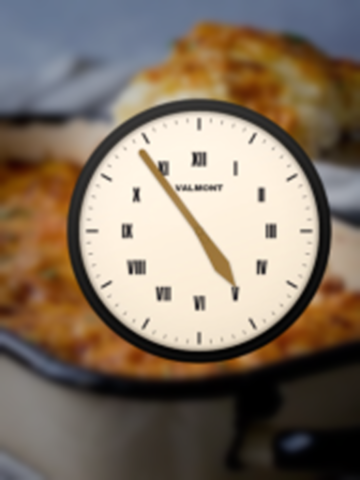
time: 4:54
